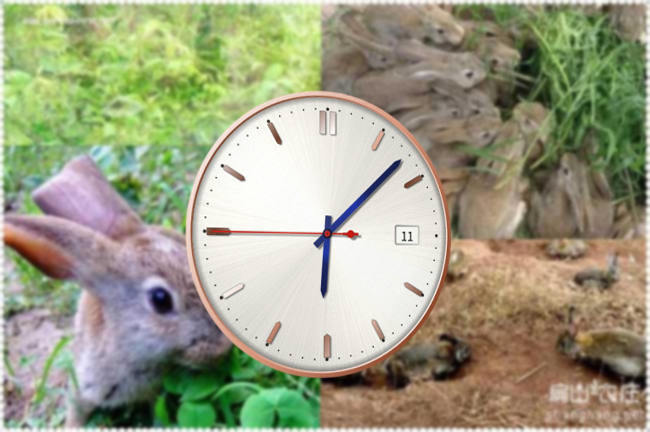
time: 6:07:45
